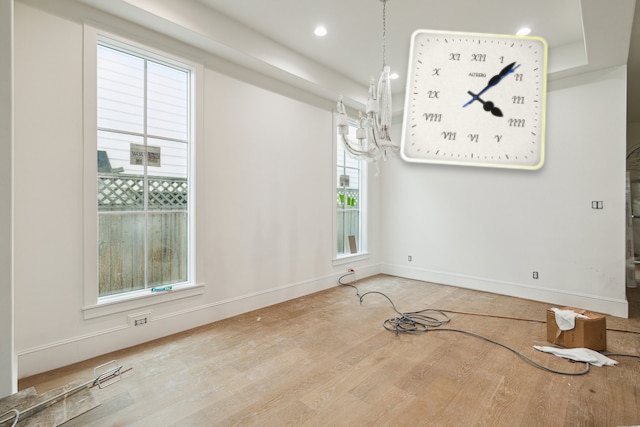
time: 4:07:08
